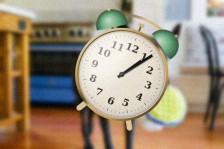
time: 1:06
